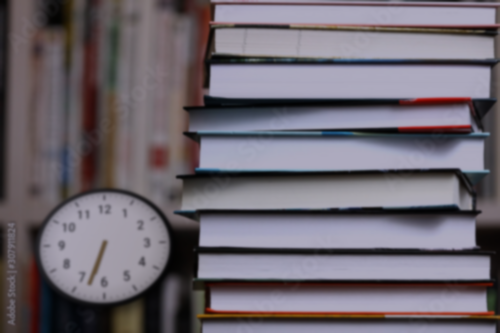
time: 6:33
